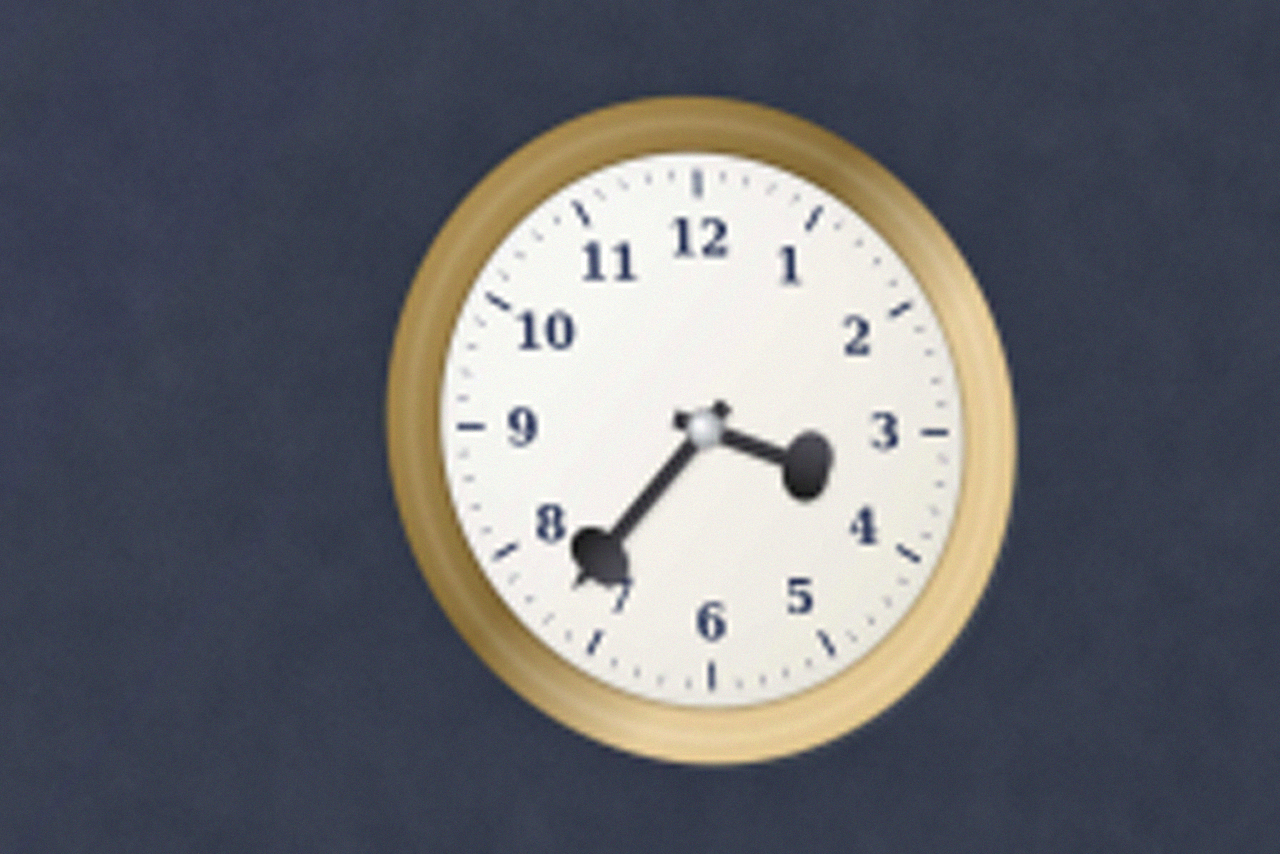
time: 3:37
